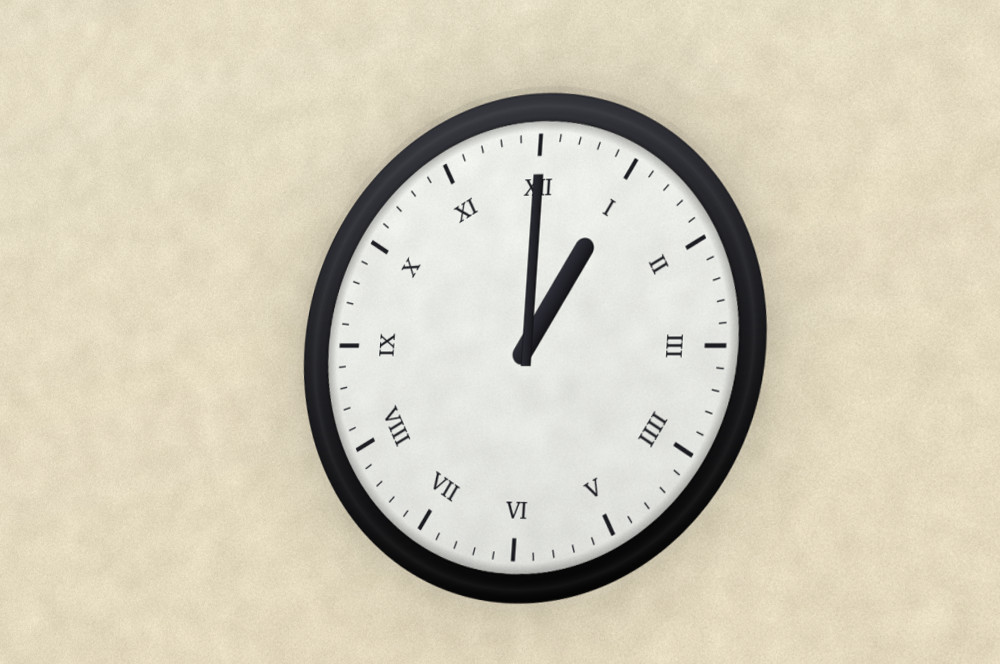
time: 1:00
